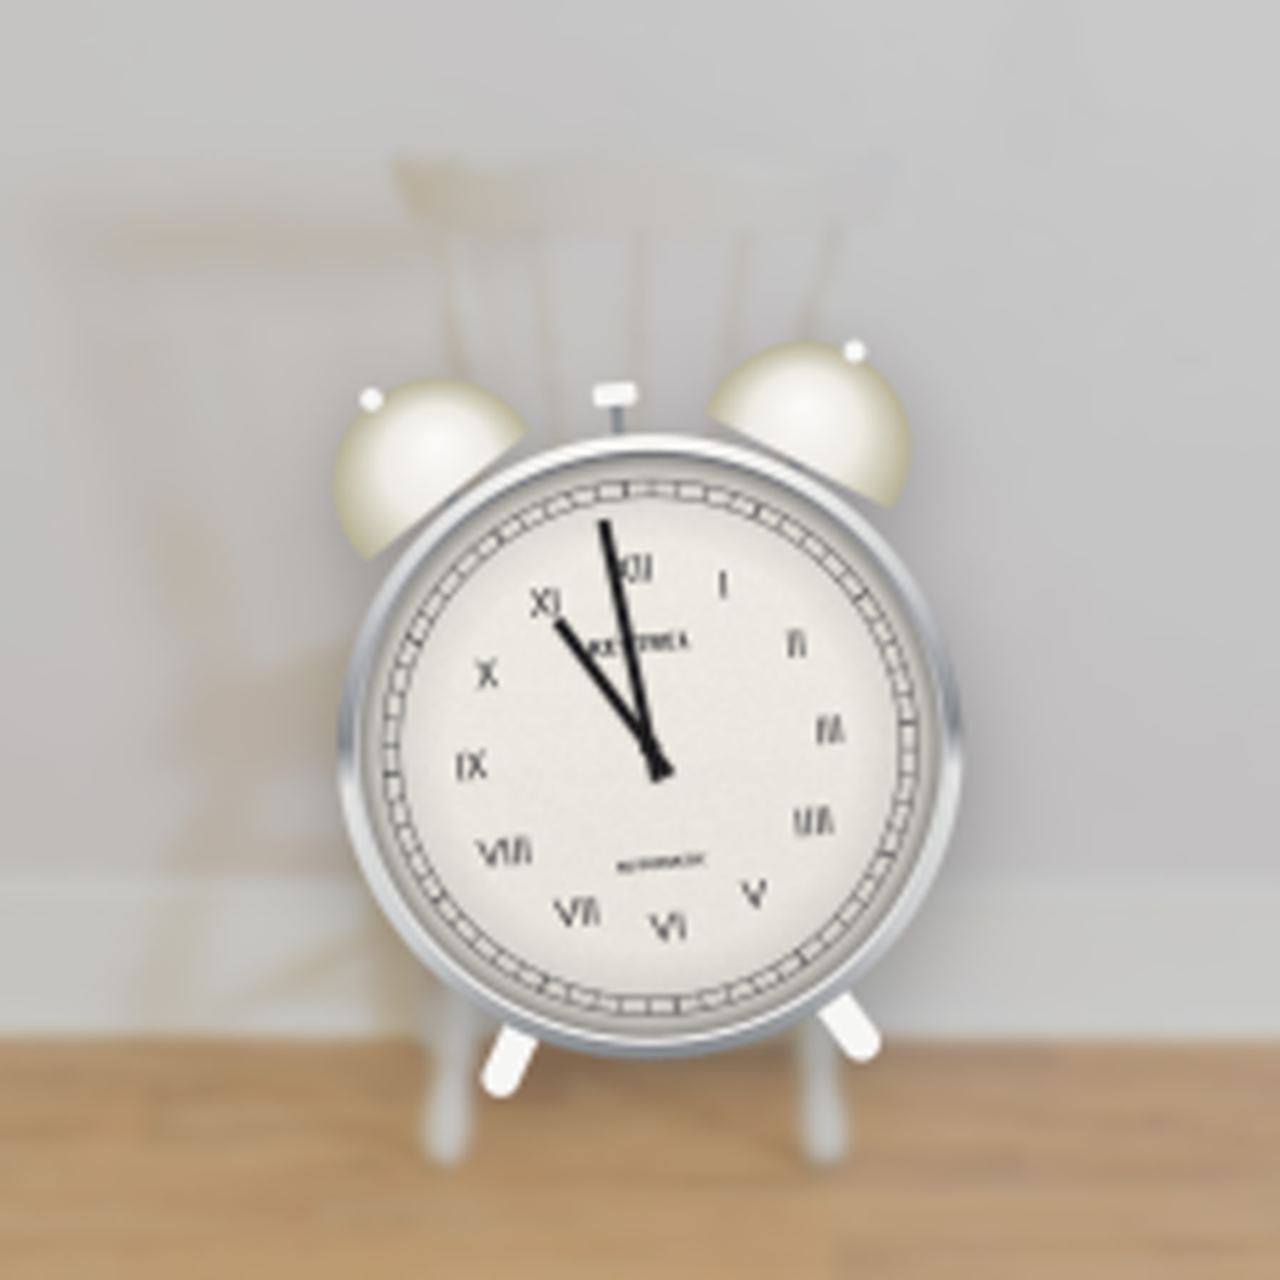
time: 10:59
